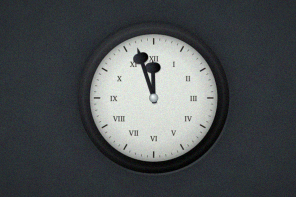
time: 11:57
